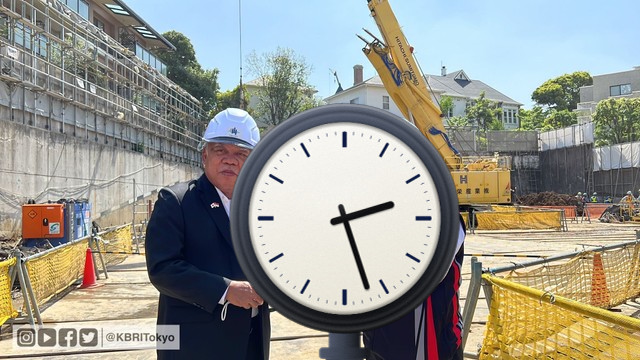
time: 2:27
